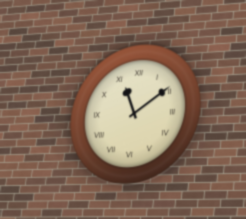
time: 11:09
